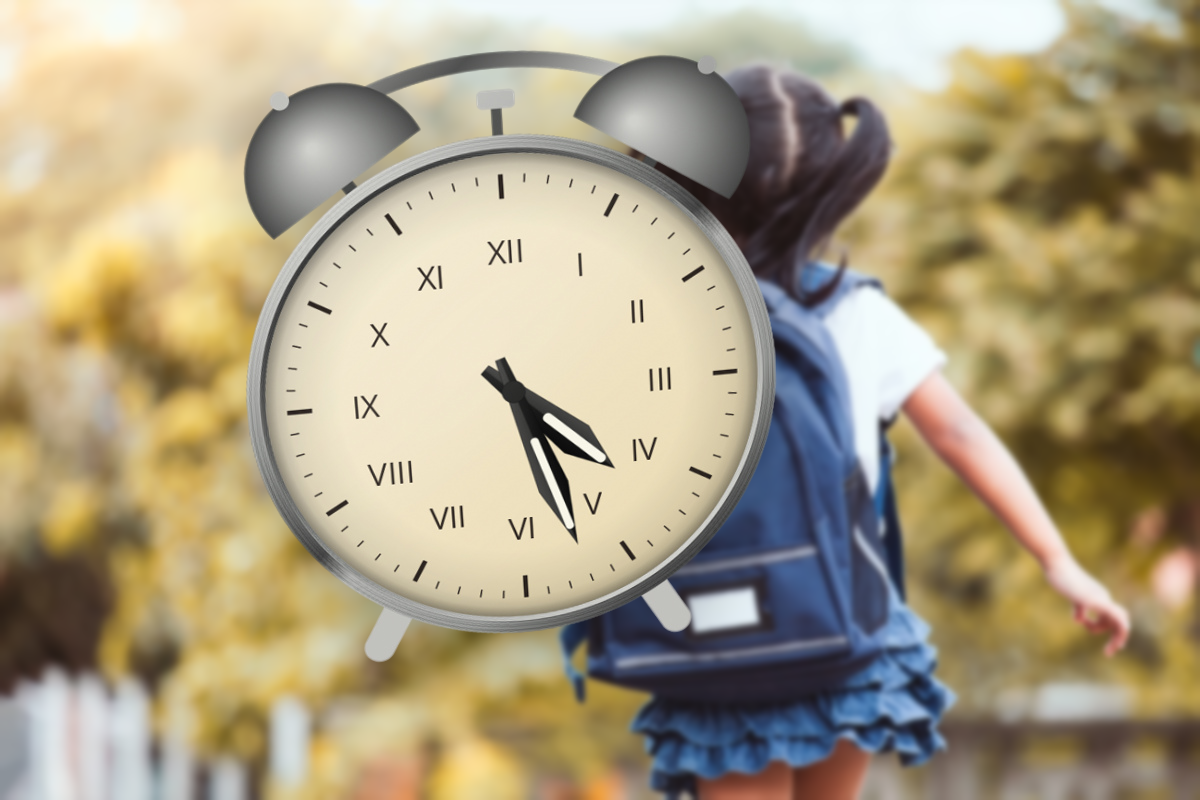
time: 4:27
